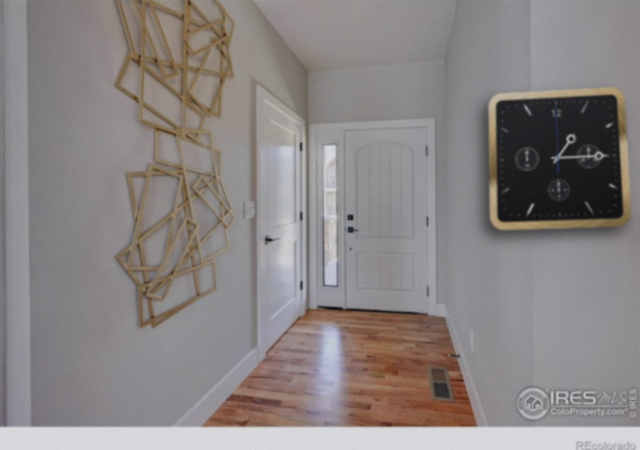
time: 1:15
